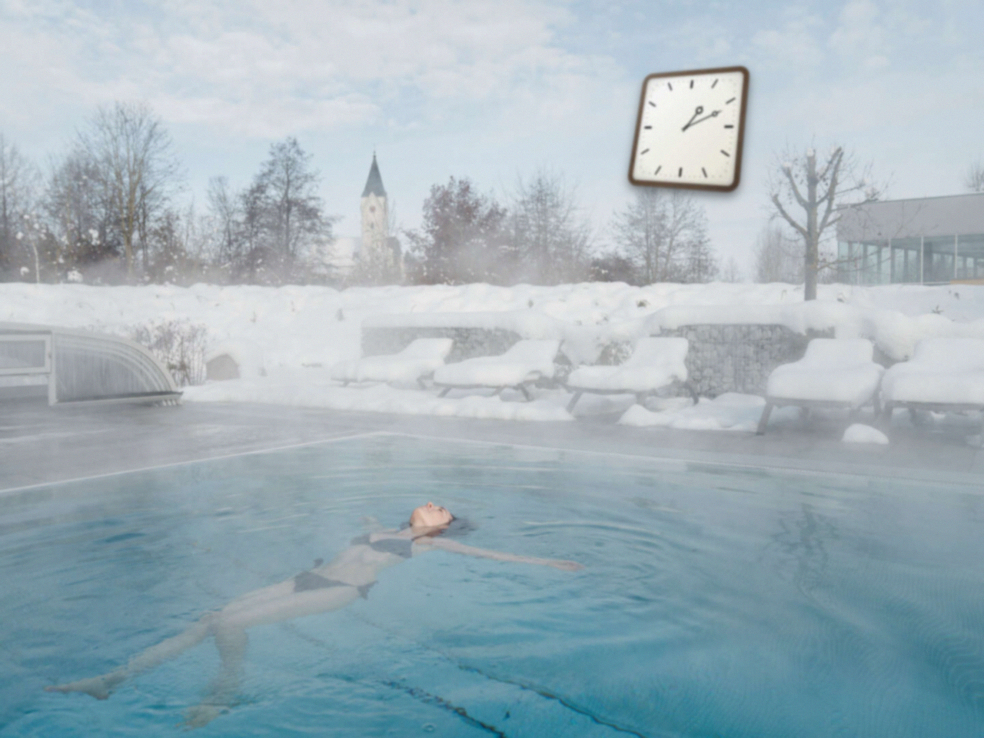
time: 1:11
